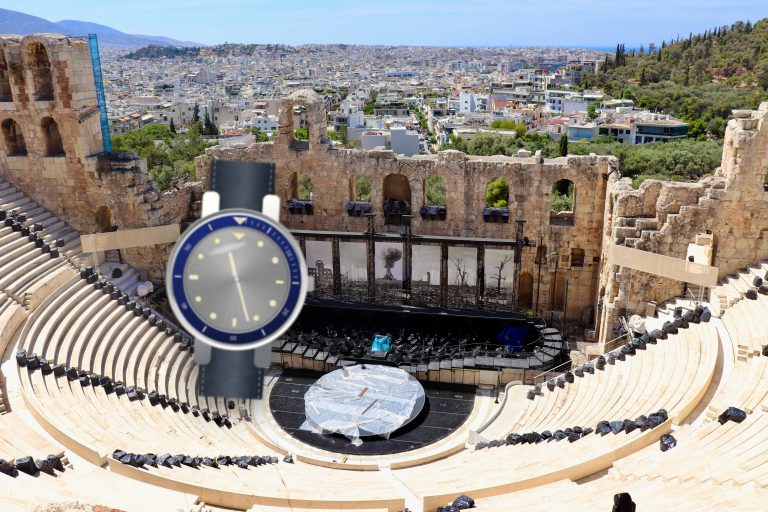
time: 11:27
